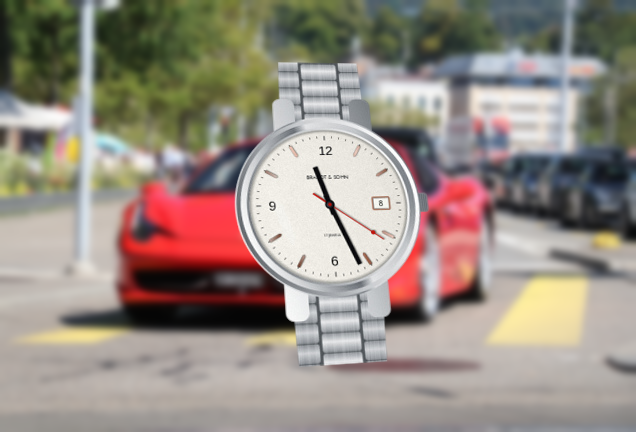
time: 11:26:21
